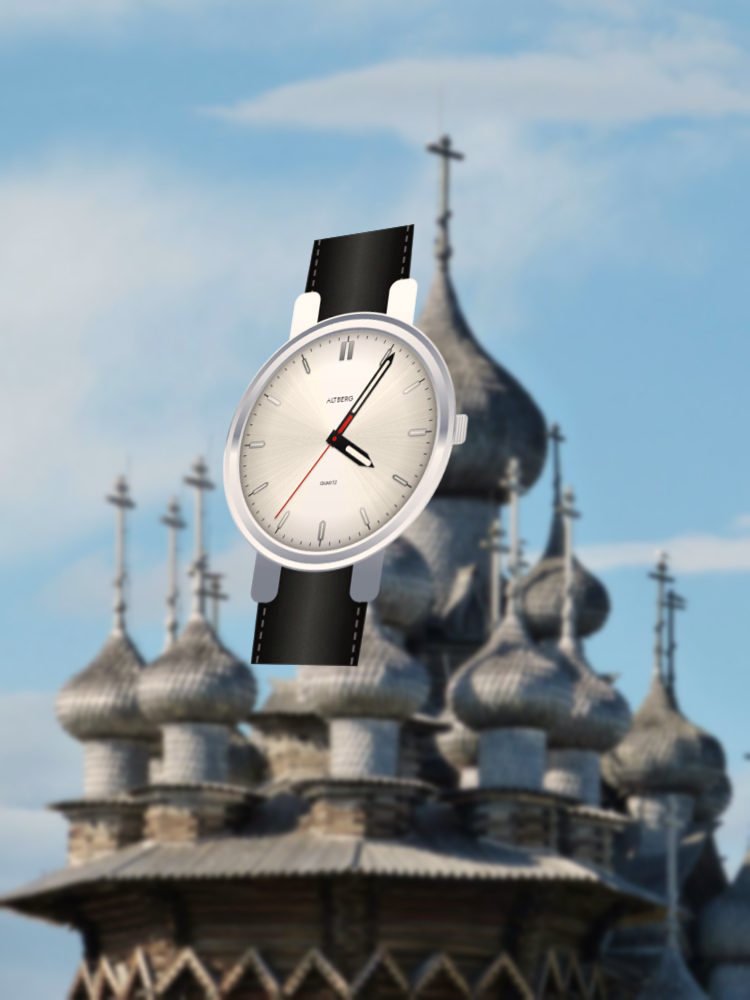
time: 4:05:36
